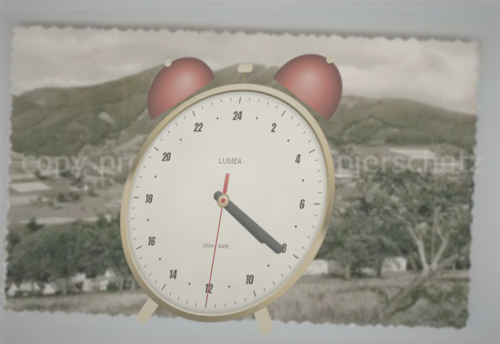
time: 8:20:30
